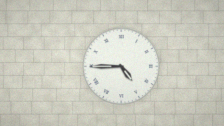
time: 4:45
